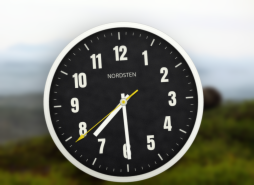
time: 7:29:39
